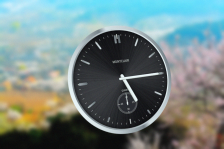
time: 5:15
